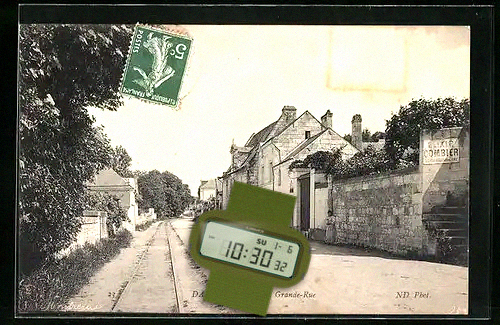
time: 10:30:32
